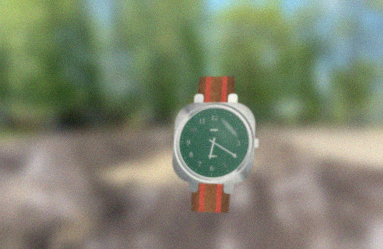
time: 6:20
